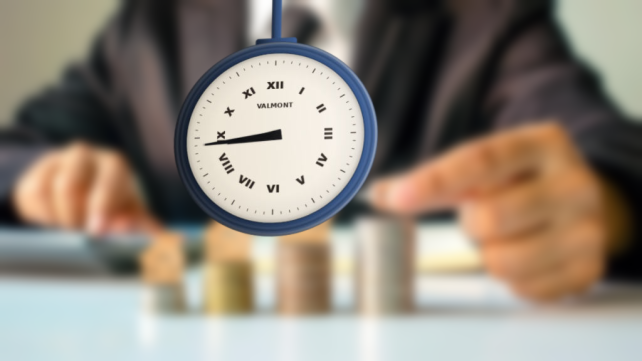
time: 8:44
